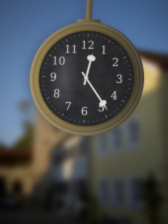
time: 12:24
